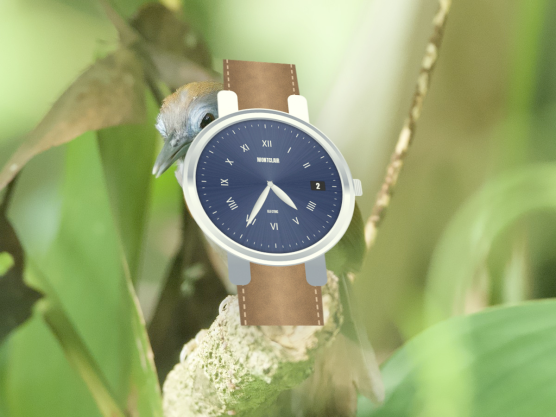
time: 4:35
